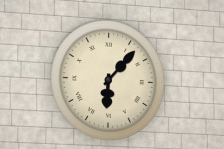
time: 6:07
